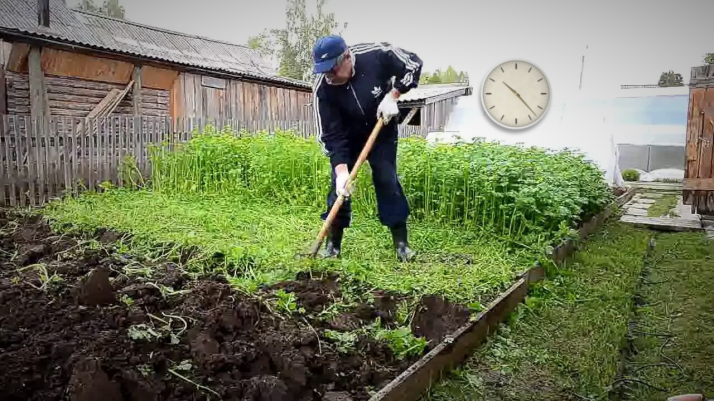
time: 10:23
